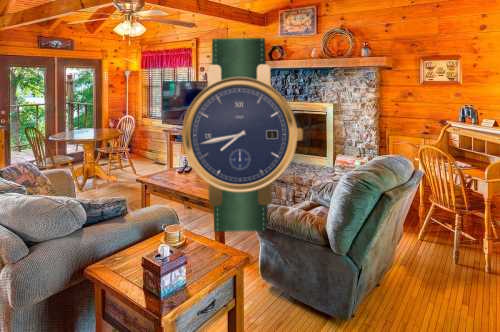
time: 7:43
